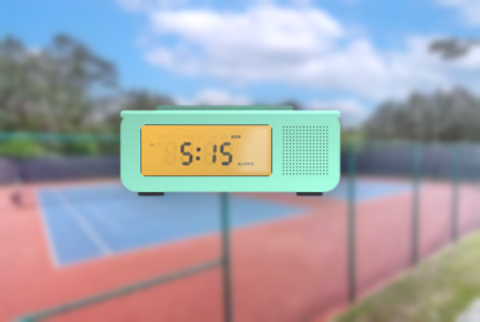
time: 5:15
